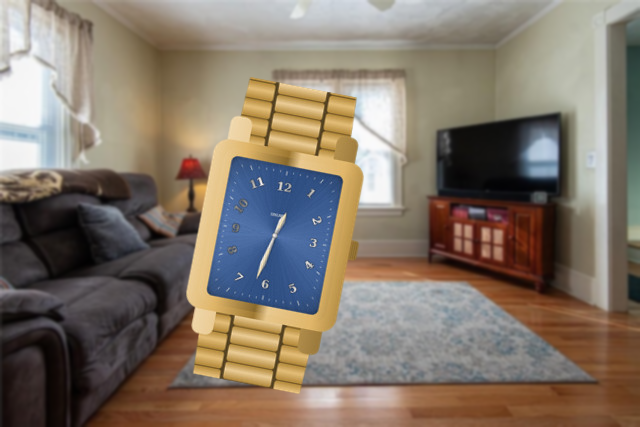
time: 12:32
